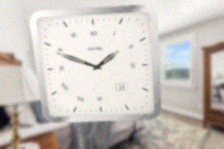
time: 1:49
